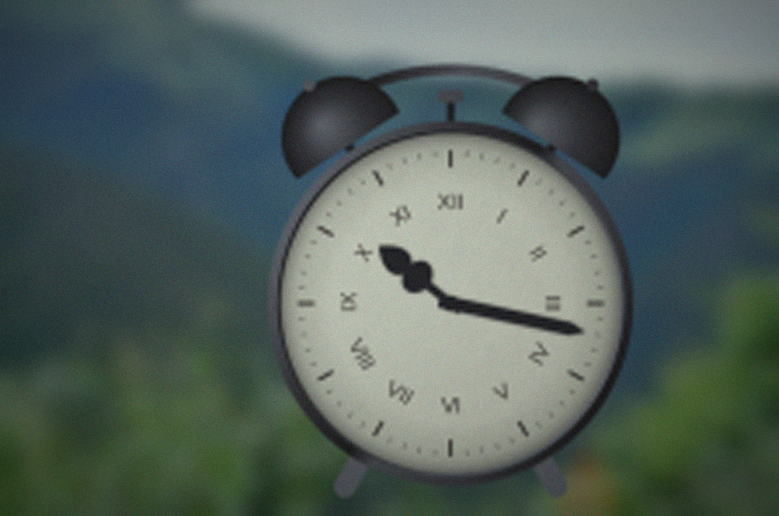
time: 10:17
